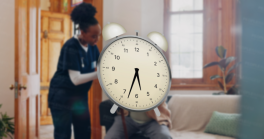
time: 5:33
